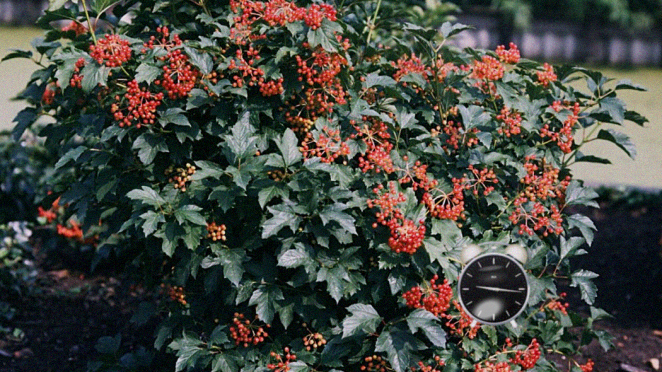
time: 9:16
